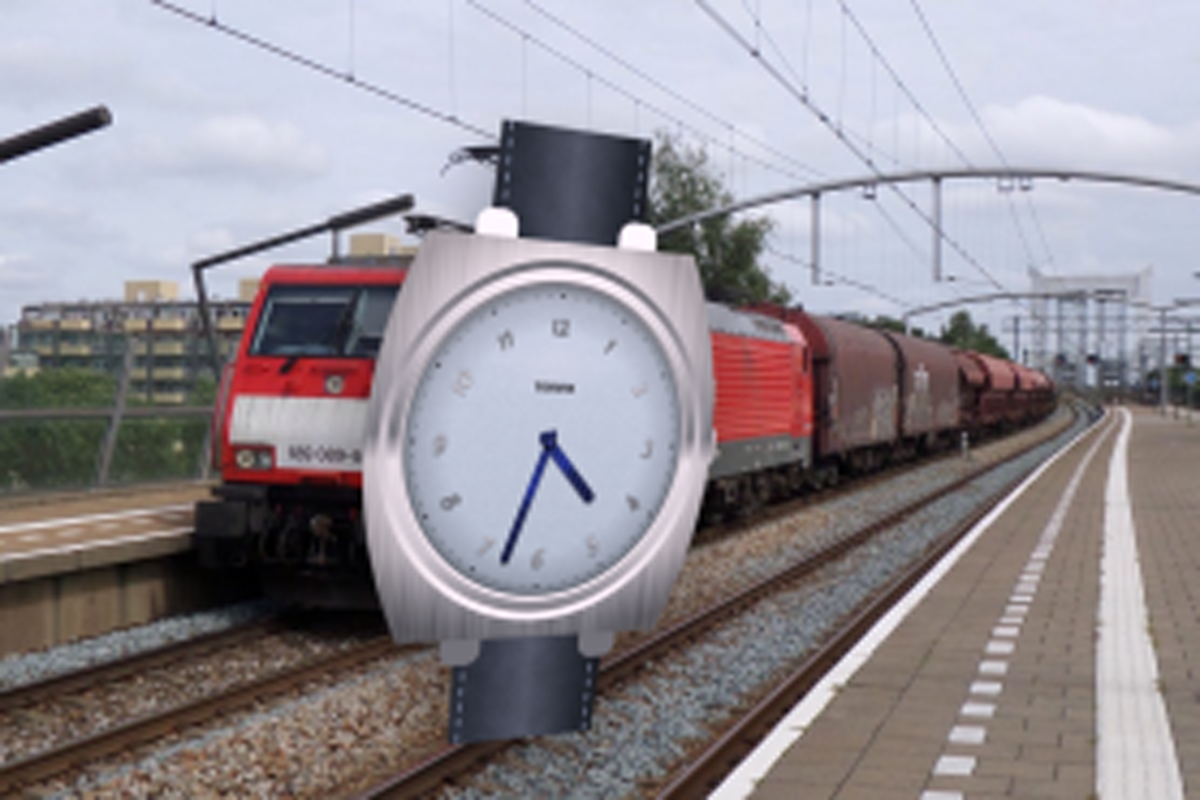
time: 4:33
